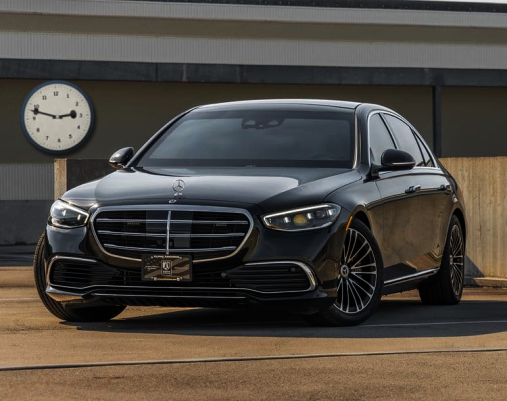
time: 2:48
